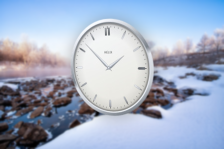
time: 1:52
